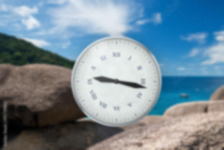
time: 9:17
